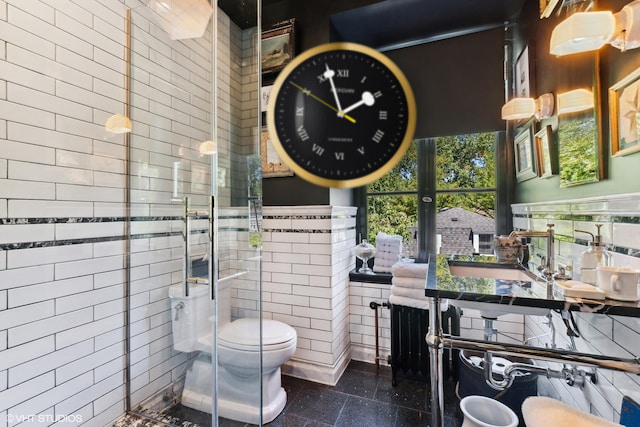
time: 1:56:50
